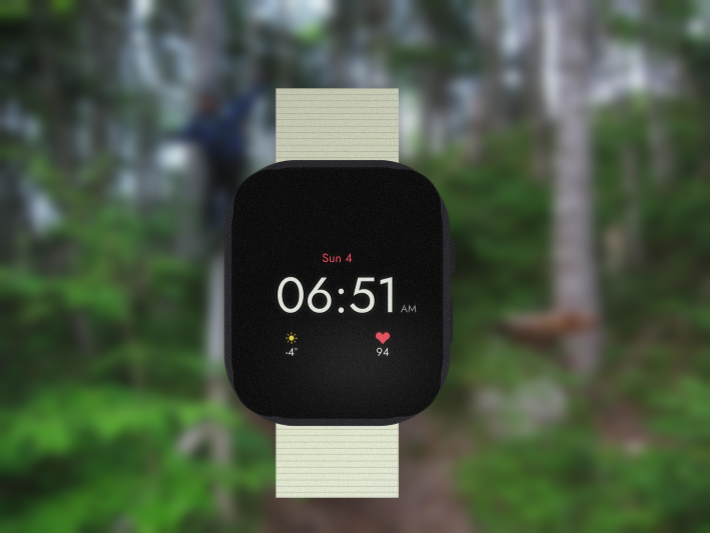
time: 6:51
